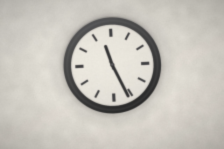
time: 11:26
